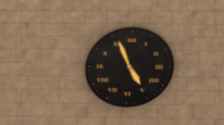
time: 4:56
